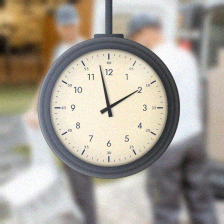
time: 1:58
